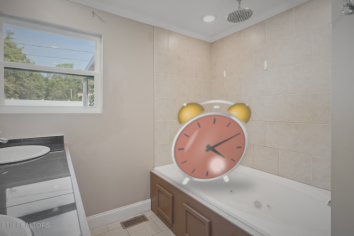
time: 4:10
